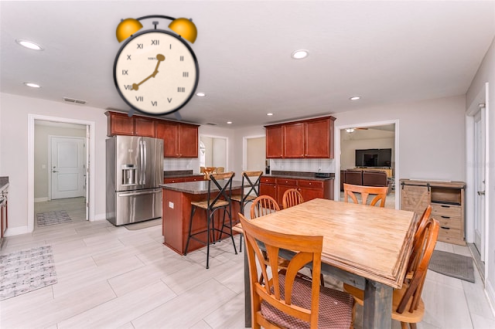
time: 12:39
